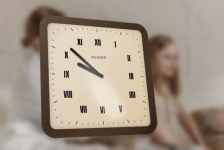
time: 9:52
